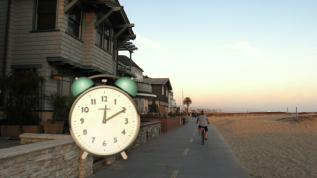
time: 12:10
